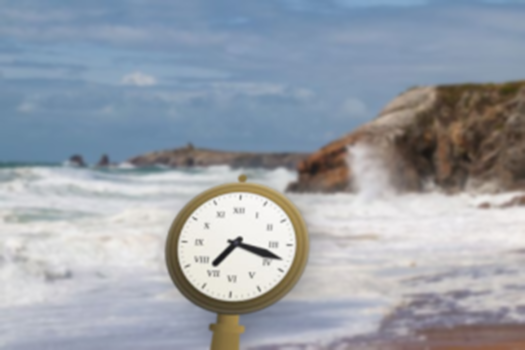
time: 7:18
